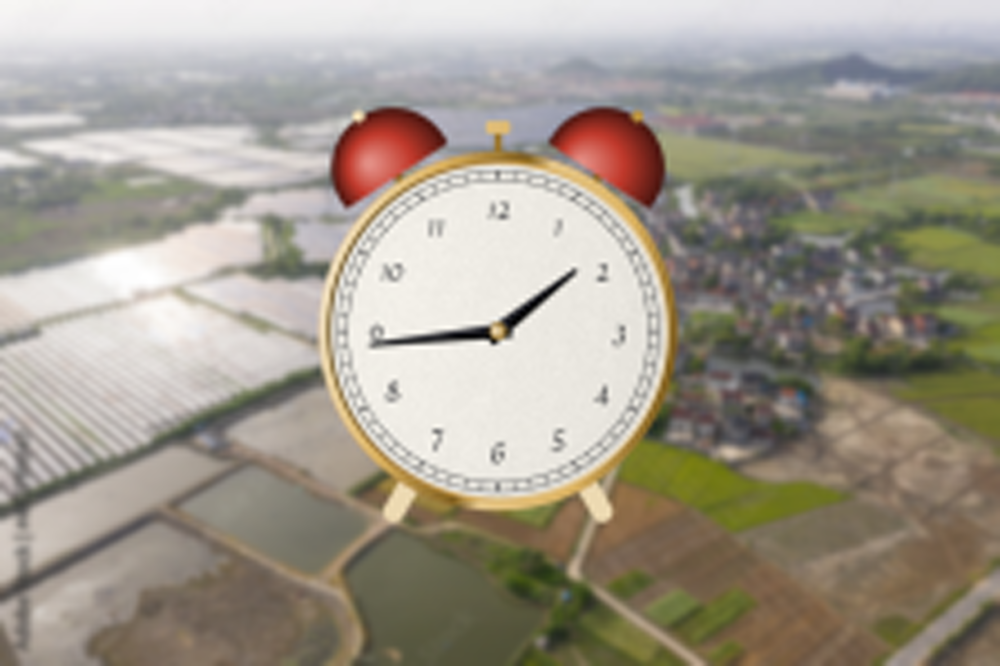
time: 1:44
